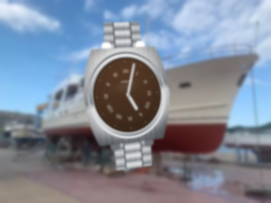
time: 5:03
